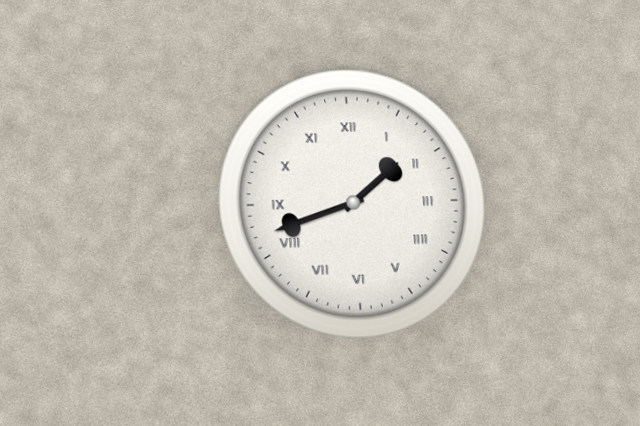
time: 1:42
